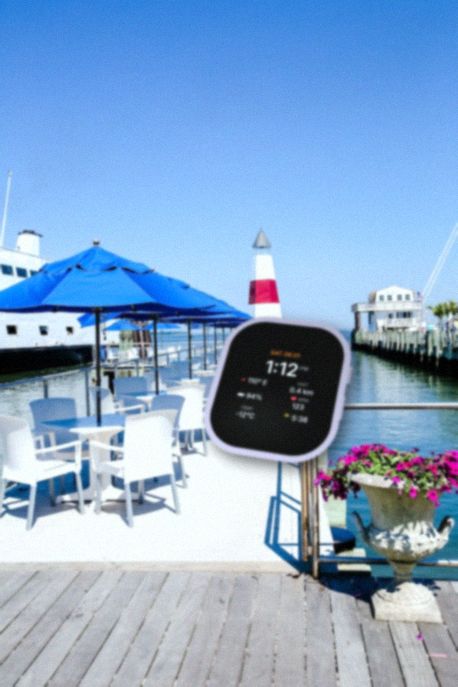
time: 1:12
